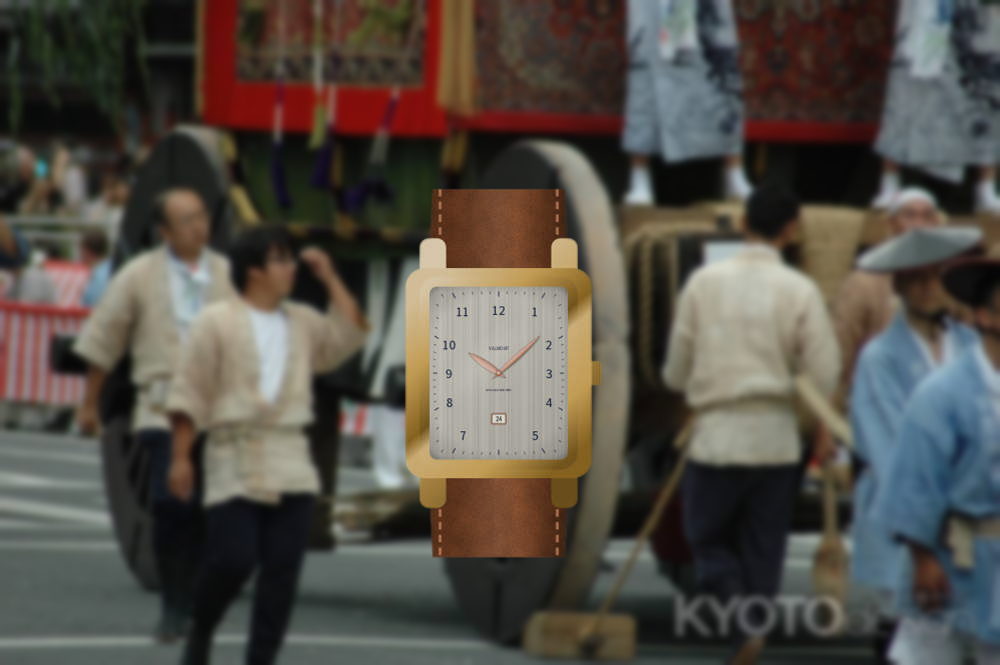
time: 10:08
